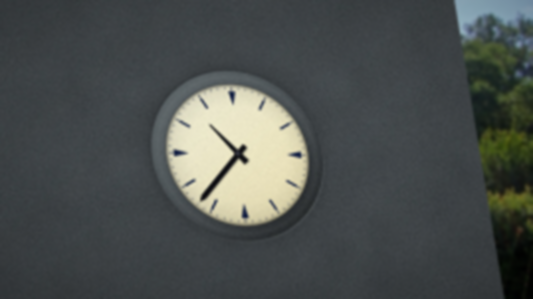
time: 10:37
